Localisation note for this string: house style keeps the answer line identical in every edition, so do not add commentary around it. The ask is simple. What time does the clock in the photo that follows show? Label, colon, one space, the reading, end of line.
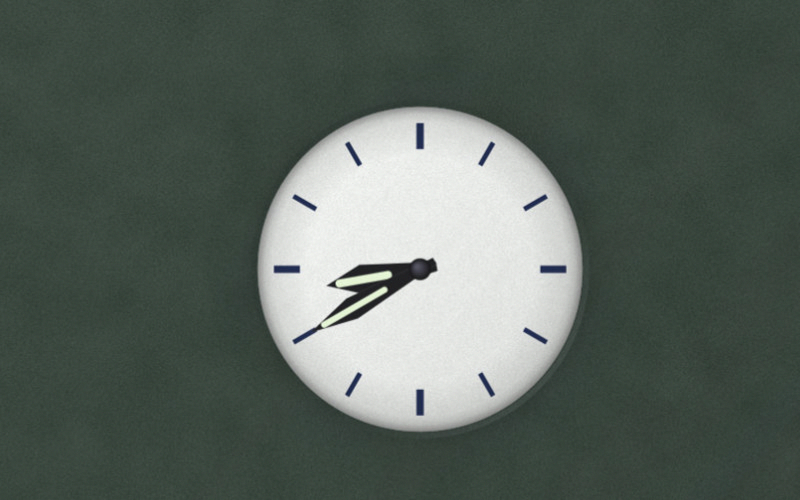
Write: 8:40
